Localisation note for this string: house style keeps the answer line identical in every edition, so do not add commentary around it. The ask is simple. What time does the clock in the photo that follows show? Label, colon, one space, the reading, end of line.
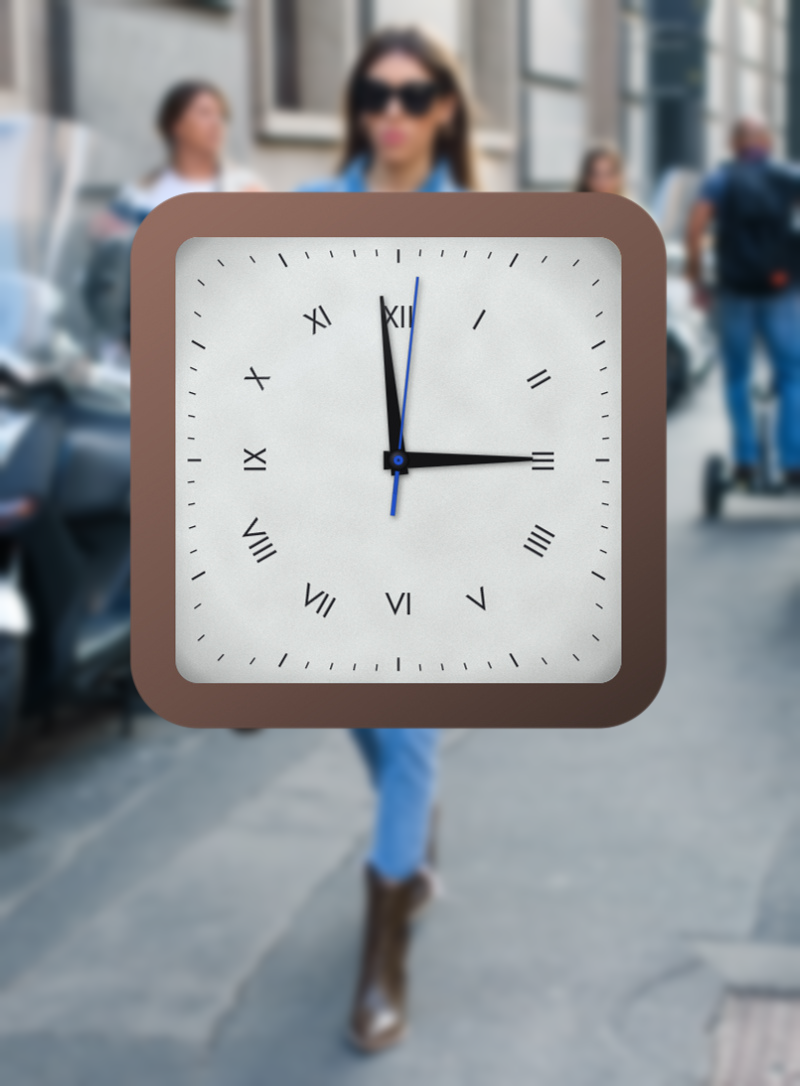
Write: 2:59:01
